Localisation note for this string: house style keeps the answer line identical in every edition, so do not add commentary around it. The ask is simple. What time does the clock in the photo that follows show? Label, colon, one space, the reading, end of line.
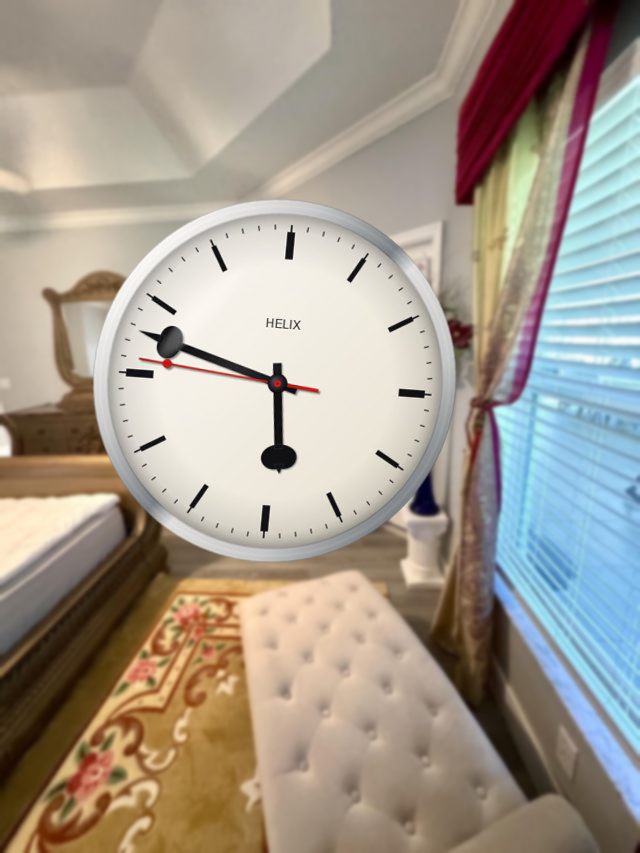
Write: 5:47:46
